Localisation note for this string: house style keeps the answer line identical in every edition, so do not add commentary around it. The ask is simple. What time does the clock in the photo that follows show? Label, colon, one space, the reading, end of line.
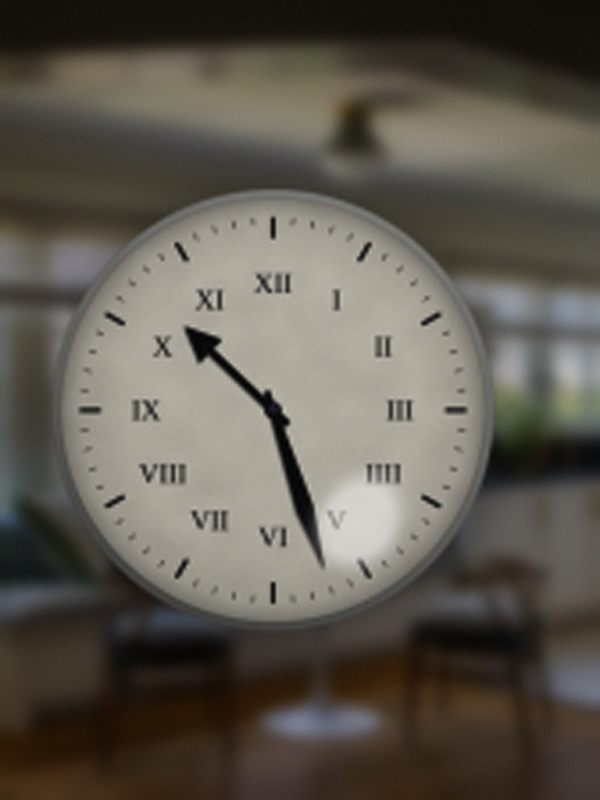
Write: 10:27
